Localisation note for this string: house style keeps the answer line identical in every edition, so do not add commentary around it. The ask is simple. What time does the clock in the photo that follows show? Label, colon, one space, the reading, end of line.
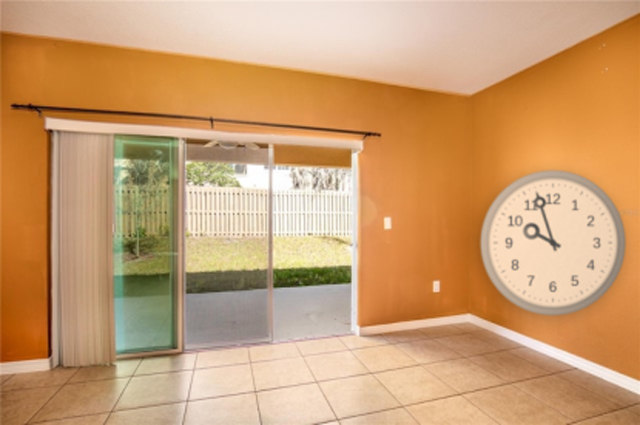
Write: 9:57
